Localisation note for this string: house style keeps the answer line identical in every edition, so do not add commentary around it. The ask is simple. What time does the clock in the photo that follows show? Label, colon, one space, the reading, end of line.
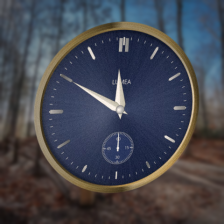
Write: 11:50
